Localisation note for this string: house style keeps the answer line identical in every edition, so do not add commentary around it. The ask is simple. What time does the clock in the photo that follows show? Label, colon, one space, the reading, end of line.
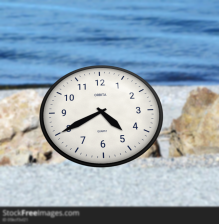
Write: 4:40
